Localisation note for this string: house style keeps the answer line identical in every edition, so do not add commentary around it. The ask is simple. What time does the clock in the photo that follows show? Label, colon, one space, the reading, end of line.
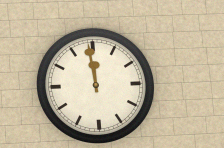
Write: 11:59
